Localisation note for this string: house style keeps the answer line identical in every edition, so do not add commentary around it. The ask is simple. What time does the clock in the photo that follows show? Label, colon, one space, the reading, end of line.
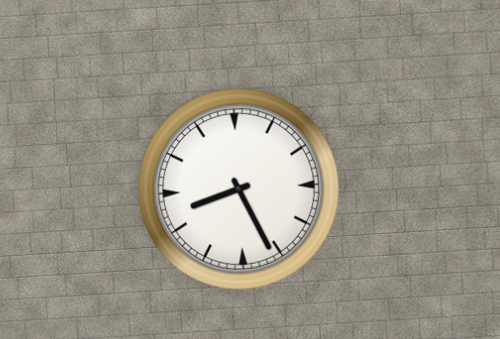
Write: 8:26
